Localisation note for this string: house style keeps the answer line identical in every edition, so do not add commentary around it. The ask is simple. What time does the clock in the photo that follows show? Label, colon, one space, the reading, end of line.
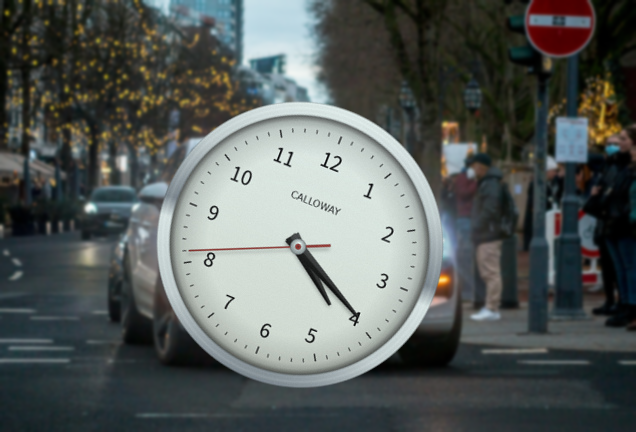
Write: 4:19:41
